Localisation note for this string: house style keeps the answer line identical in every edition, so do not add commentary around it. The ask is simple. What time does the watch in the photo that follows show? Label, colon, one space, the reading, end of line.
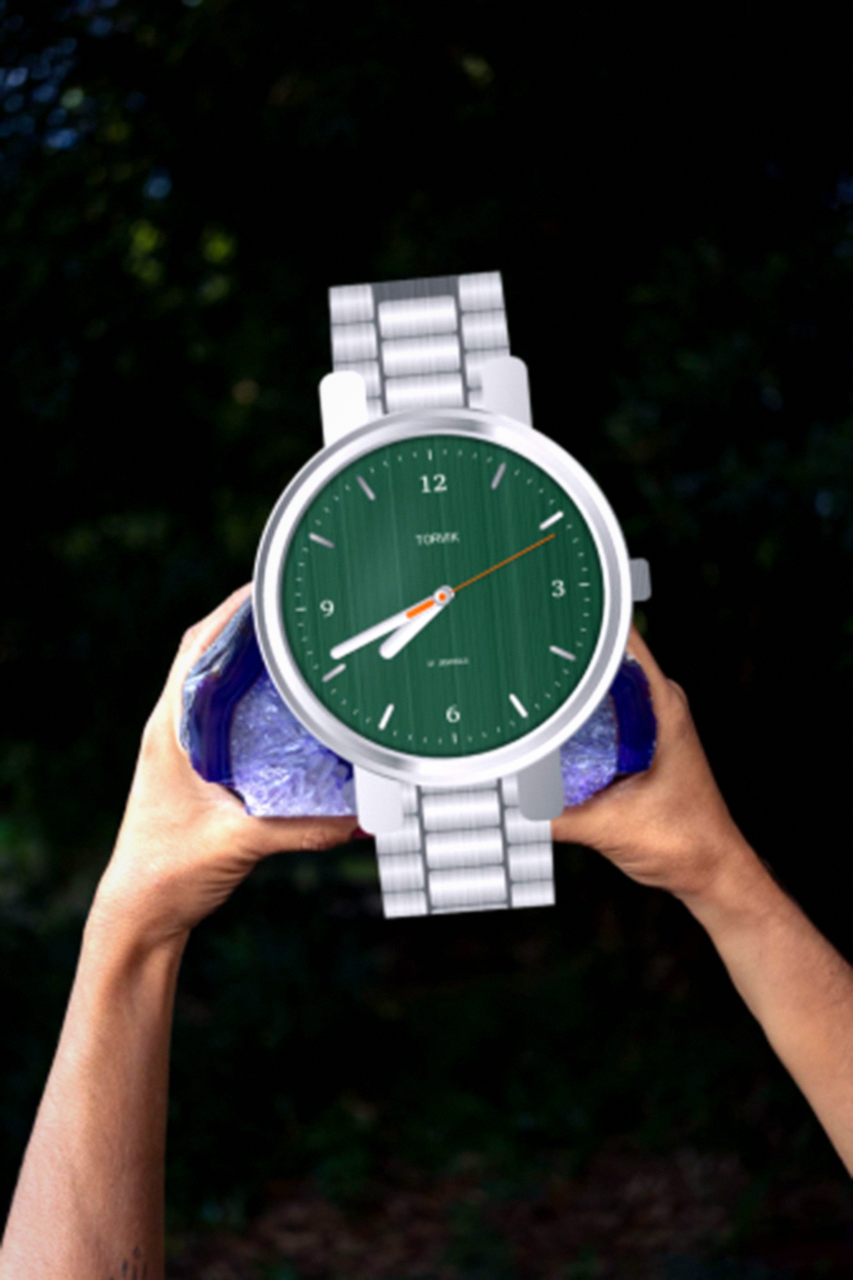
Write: 7:41:11
